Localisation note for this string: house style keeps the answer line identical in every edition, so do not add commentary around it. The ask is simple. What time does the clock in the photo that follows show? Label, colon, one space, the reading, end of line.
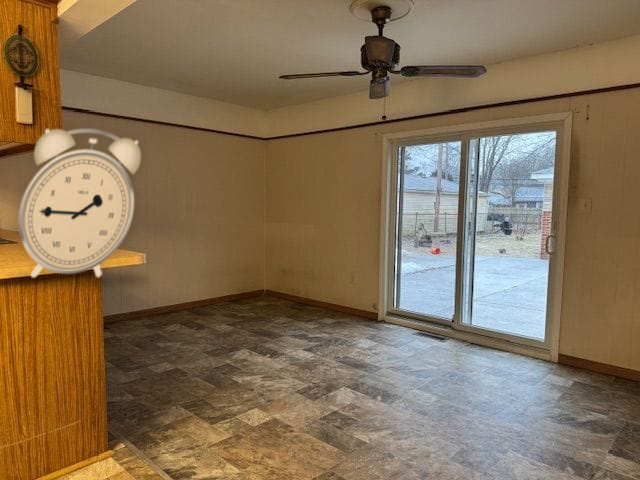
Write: 1:45
